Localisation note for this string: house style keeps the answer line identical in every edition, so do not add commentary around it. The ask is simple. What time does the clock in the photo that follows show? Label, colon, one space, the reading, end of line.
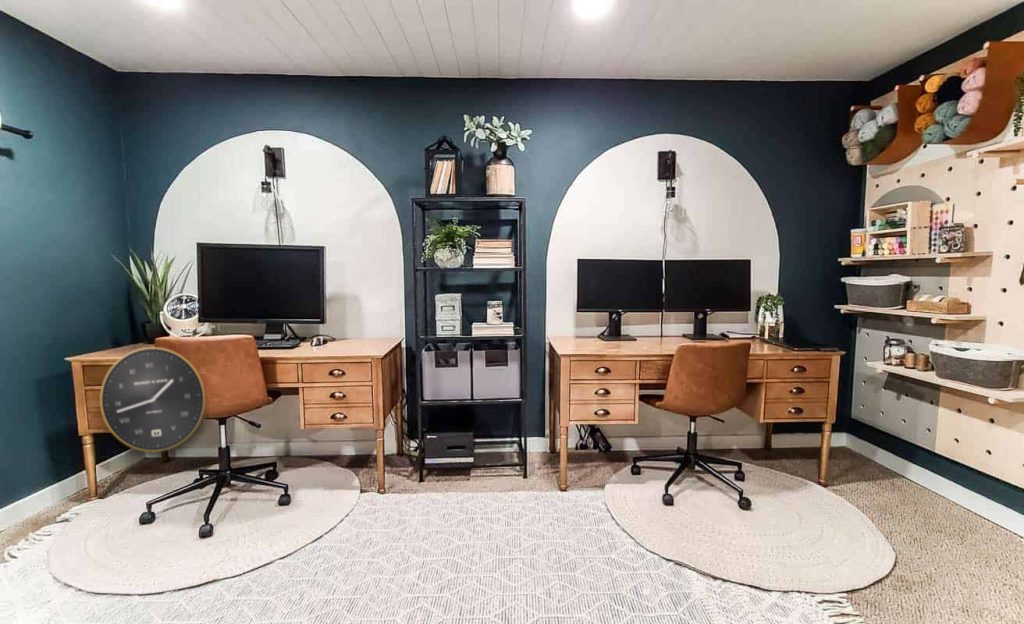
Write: 1:43
